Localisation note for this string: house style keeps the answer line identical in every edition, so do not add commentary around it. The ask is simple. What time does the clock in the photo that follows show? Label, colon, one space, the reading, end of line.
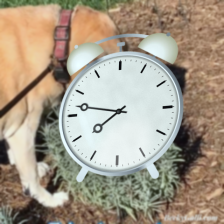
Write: 7:47
